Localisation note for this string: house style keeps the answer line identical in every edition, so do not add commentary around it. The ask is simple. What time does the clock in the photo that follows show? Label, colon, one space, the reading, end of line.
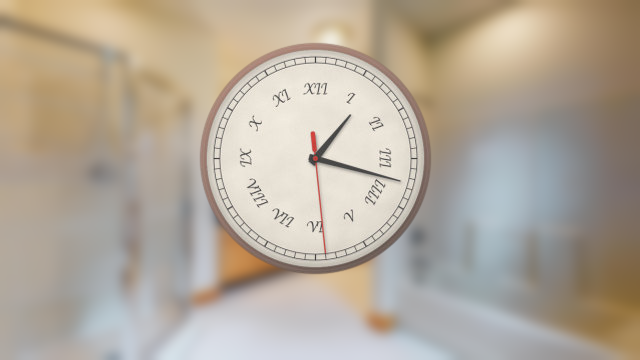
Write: 1:17:29
